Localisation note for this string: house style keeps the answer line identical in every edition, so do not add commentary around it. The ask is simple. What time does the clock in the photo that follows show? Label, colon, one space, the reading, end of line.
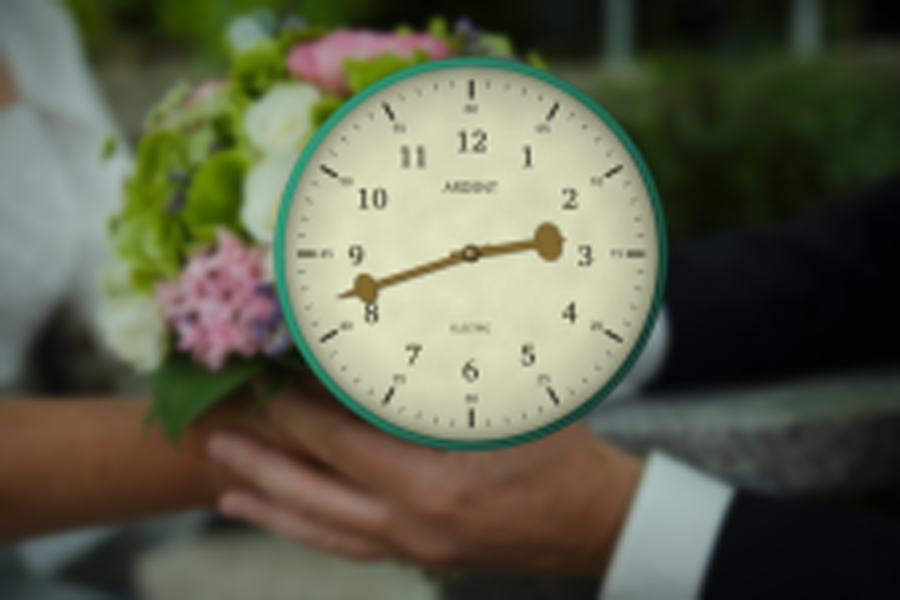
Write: 2:42
